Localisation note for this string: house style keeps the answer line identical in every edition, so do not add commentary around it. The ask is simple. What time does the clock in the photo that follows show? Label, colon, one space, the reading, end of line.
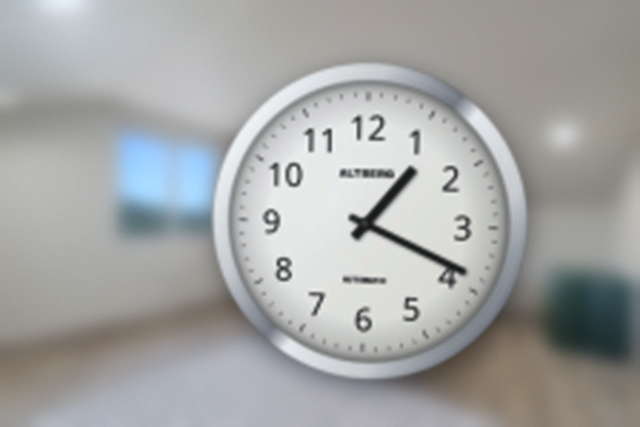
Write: 1:19
